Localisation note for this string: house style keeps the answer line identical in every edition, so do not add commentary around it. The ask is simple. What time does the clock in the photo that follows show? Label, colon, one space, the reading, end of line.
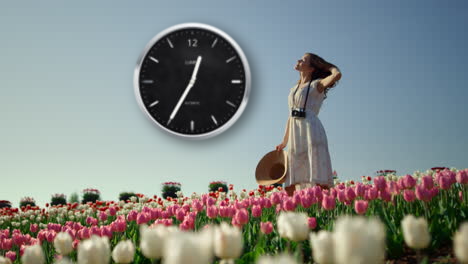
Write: 12:35
